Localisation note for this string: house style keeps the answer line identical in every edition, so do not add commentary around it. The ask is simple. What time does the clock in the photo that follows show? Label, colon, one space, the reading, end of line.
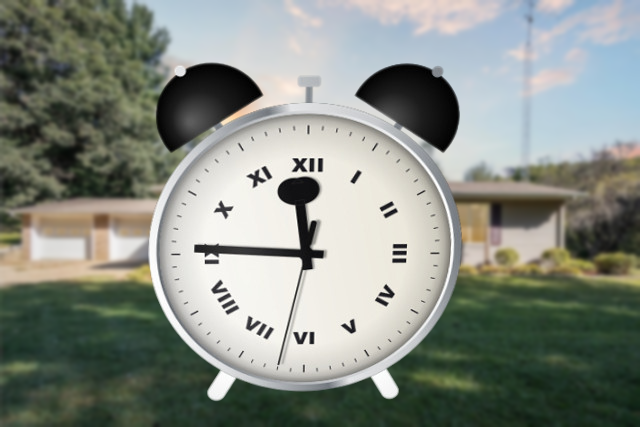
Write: 11:45:32
